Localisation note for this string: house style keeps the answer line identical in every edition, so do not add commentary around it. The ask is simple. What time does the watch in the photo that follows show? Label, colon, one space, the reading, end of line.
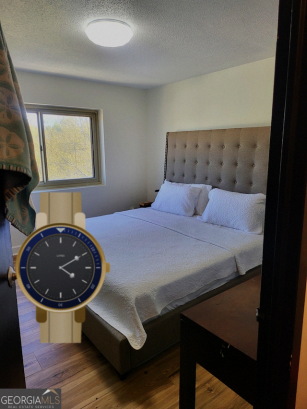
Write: 4:10
